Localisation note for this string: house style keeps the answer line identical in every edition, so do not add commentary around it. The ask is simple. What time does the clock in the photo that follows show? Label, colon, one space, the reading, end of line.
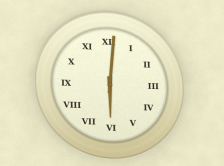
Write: 6:01
